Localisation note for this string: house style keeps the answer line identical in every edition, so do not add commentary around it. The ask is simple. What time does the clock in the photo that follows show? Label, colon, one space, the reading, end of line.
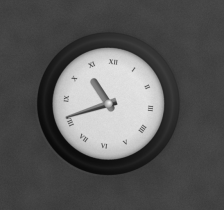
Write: 10:41
